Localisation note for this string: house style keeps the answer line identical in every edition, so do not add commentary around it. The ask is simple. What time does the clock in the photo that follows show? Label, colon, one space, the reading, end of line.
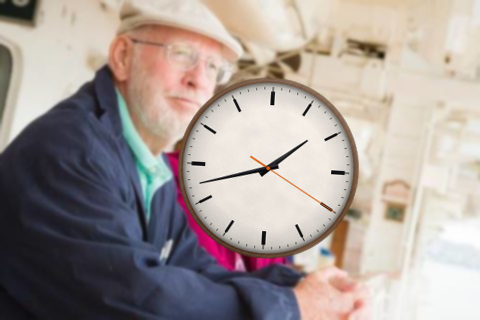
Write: 1:42:20
